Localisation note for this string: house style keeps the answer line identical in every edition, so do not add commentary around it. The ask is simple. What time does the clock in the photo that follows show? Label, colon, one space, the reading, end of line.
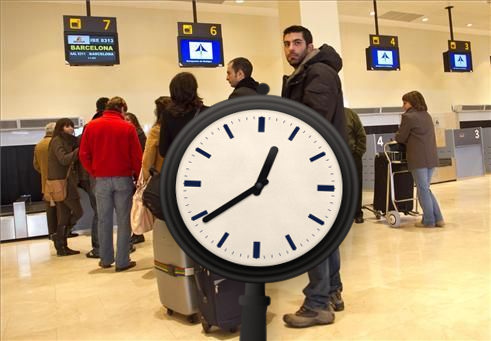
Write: 12:39
